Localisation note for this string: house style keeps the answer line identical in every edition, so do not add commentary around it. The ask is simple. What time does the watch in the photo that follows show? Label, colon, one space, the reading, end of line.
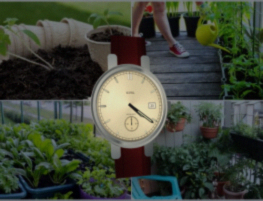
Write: 4:21
